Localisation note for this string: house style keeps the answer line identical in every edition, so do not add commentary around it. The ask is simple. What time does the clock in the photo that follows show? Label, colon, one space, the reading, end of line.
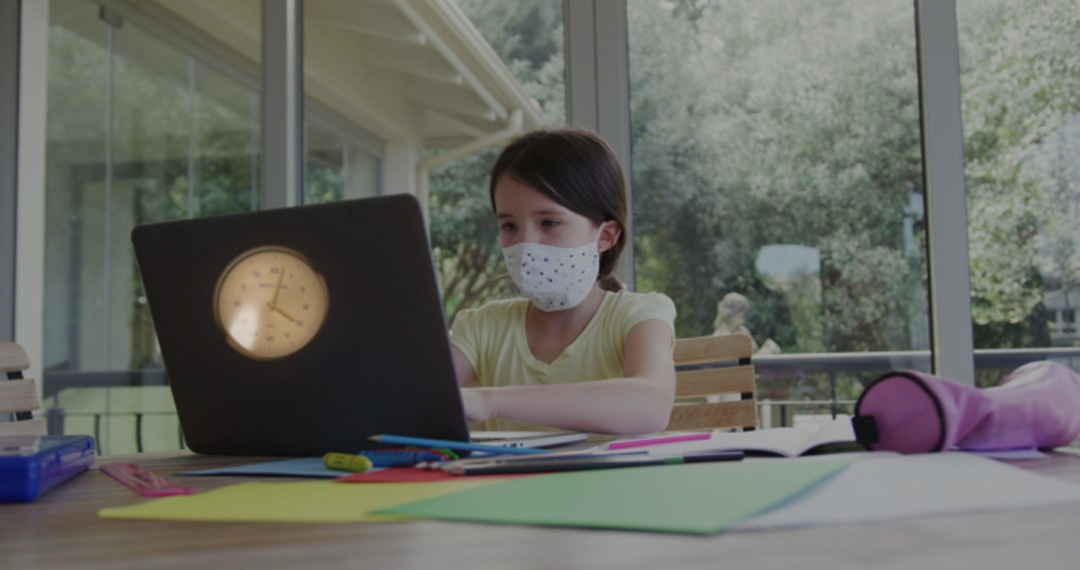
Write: 4:02
